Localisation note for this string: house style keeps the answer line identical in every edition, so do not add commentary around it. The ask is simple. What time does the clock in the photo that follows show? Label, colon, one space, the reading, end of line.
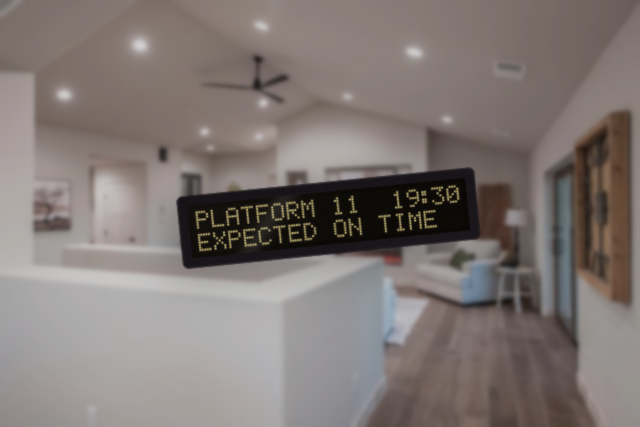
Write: 19:30
